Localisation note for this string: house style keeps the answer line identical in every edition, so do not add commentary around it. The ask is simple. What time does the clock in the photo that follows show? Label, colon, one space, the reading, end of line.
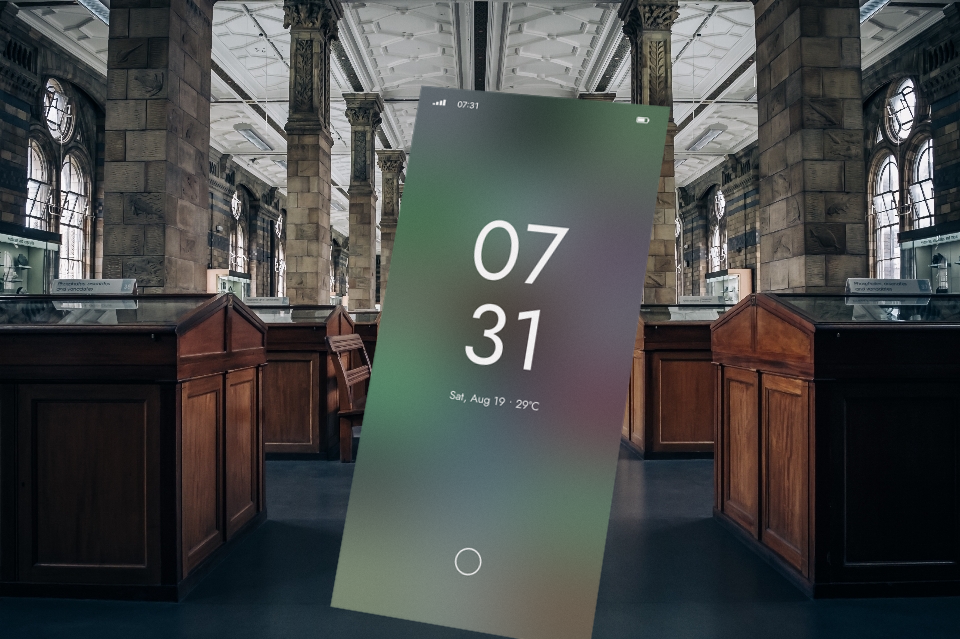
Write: 7:31
